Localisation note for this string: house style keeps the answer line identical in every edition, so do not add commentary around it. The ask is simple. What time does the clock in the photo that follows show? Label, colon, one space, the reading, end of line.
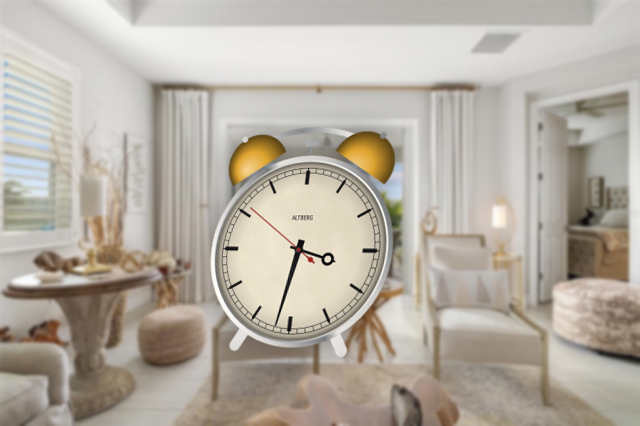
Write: 3:31:51
